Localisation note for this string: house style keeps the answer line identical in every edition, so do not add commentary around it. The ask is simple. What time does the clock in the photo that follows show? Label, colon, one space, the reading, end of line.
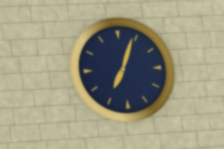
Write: 7:04
